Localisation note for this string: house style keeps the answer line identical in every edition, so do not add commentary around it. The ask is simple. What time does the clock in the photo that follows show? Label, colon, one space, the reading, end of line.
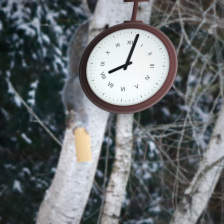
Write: 8:02
